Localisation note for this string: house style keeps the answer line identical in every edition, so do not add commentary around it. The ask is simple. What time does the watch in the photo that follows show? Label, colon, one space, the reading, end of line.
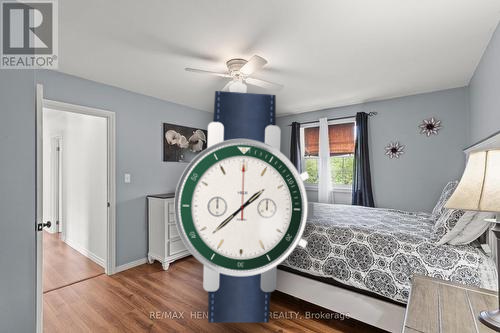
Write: 1:38
